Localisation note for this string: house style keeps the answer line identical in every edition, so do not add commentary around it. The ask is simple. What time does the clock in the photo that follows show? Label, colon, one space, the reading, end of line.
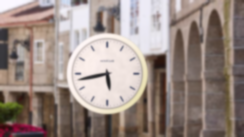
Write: 5:43
